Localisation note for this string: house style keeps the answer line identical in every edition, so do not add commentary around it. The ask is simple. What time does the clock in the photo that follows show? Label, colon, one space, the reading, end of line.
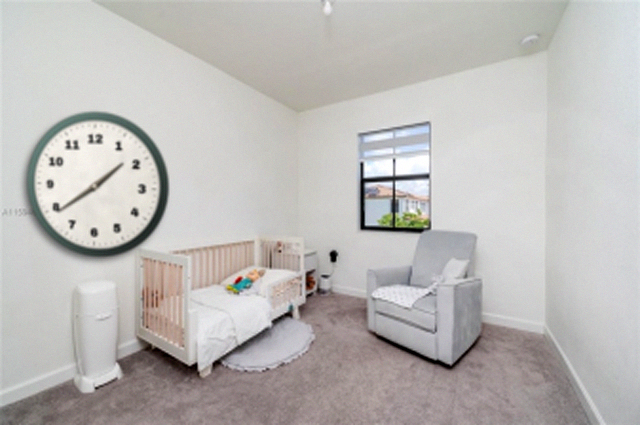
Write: 1:39
